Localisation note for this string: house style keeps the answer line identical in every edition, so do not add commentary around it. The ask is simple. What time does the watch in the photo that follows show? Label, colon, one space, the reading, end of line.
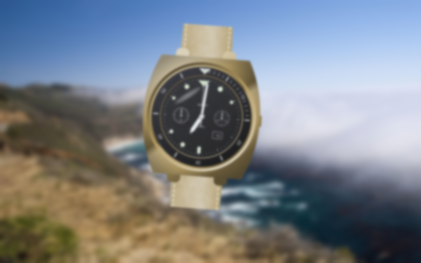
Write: 7:01
